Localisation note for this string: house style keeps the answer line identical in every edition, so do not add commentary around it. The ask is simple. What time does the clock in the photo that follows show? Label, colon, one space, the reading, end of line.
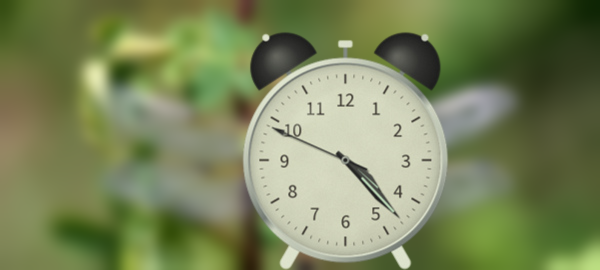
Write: 4:22:49
